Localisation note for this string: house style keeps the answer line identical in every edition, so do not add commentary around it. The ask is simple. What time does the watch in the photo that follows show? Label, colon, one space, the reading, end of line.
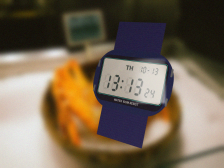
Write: 13:13:24
